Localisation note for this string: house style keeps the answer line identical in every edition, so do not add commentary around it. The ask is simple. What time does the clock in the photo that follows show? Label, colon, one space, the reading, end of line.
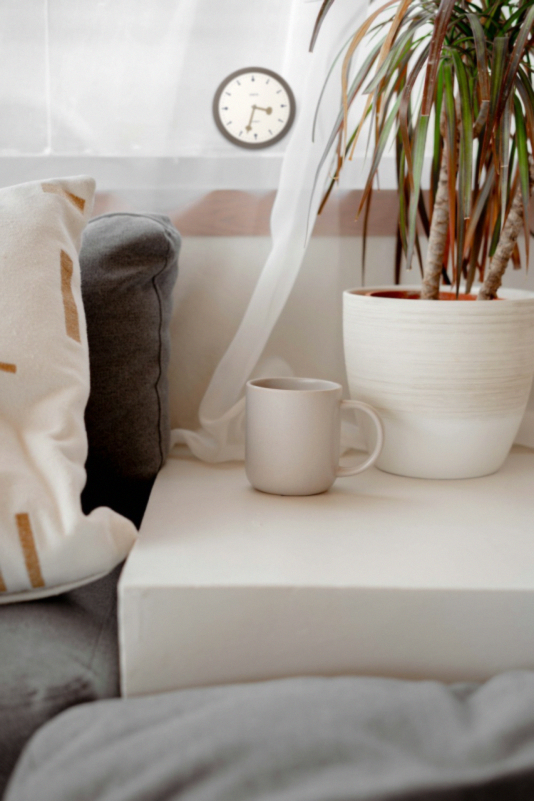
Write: 3:33
